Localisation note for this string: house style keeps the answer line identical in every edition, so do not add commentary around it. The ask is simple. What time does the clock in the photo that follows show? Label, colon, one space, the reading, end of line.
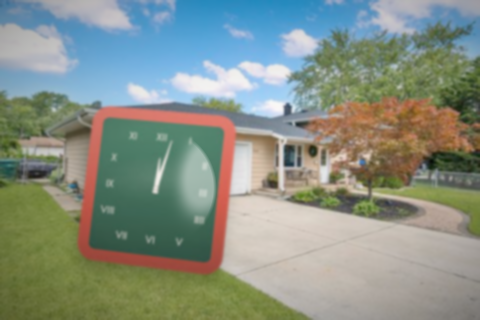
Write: 12:02
